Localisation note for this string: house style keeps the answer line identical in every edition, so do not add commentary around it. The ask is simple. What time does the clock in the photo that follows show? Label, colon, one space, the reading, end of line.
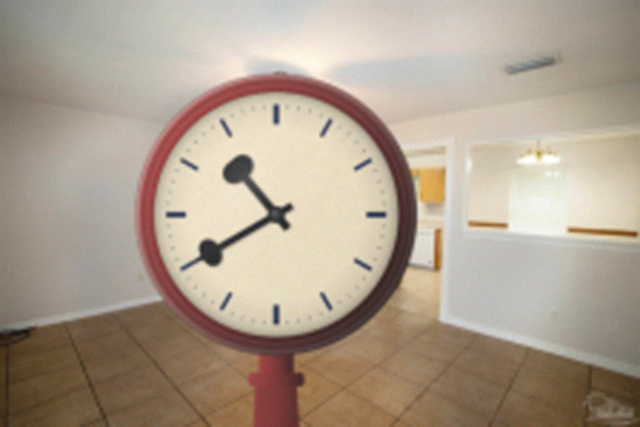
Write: 10:40
